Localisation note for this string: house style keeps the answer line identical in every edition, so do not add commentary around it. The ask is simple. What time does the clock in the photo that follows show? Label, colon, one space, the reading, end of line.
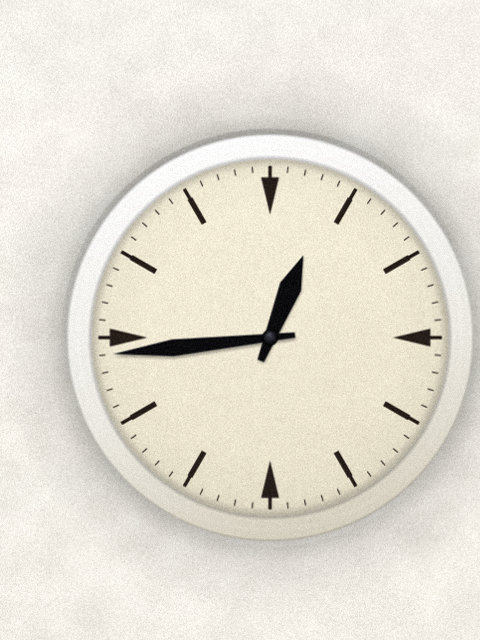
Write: 12:44
